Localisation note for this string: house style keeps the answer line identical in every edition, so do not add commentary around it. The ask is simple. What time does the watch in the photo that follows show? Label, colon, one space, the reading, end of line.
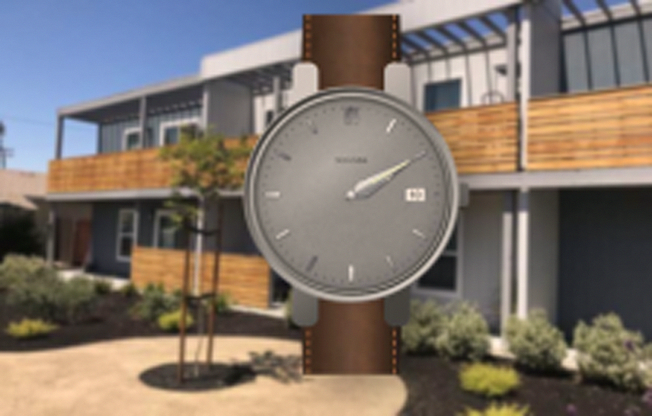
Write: 2:10
